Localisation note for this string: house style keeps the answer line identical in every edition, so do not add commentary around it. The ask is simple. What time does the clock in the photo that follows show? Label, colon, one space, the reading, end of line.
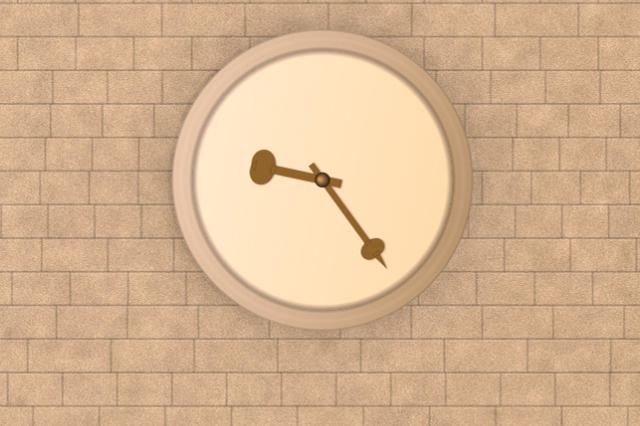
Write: 9:24
